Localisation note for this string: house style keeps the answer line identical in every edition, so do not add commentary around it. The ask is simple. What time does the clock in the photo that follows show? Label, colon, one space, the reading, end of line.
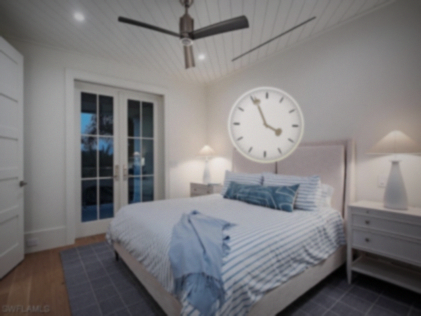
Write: 3:56
